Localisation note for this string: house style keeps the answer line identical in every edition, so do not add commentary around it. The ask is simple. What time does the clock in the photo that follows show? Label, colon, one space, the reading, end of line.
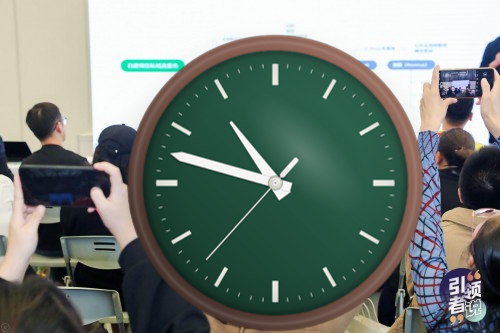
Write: 10:47:37
